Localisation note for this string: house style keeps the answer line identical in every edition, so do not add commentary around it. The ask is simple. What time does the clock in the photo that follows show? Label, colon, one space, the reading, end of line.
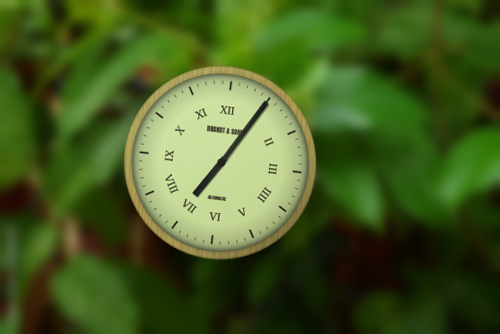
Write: 7:05
